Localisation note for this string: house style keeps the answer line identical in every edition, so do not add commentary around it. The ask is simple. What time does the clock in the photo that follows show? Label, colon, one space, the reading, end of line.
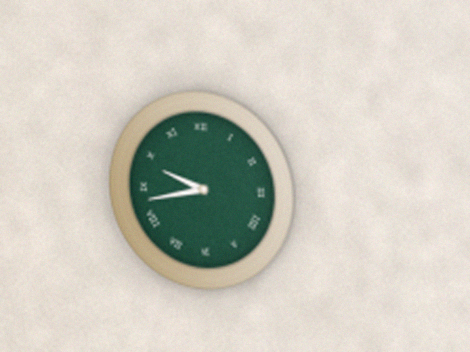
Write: 9:43
